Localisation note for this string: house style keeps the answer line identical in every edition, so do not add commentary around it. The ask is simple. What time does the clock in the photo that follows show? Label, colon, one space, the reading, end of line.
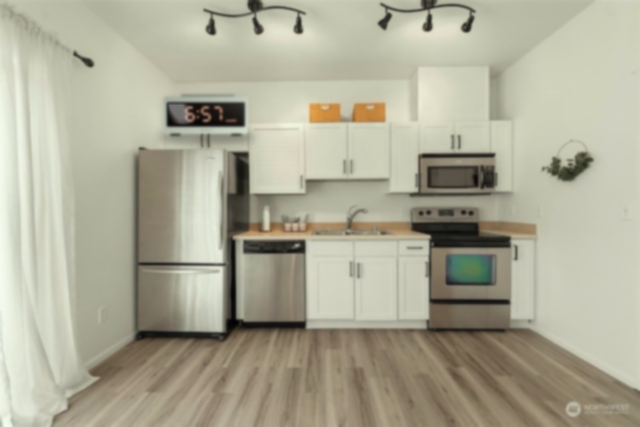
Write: 6:57
